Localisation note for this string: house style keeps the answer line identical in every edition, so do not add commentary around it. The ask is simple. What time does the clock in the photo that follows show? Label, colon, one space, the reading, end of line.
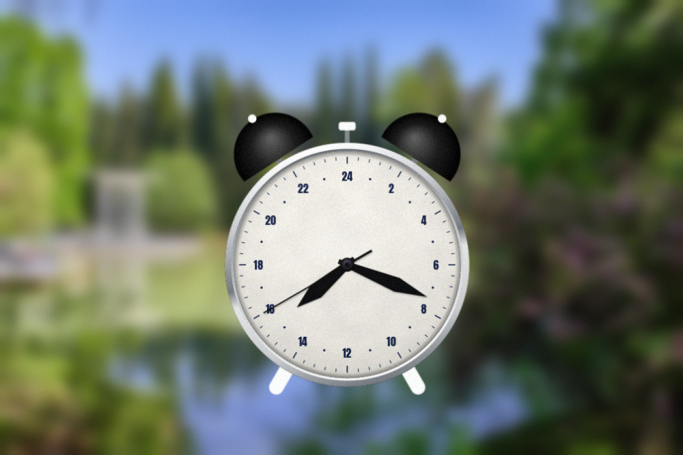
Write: 15:18:40
